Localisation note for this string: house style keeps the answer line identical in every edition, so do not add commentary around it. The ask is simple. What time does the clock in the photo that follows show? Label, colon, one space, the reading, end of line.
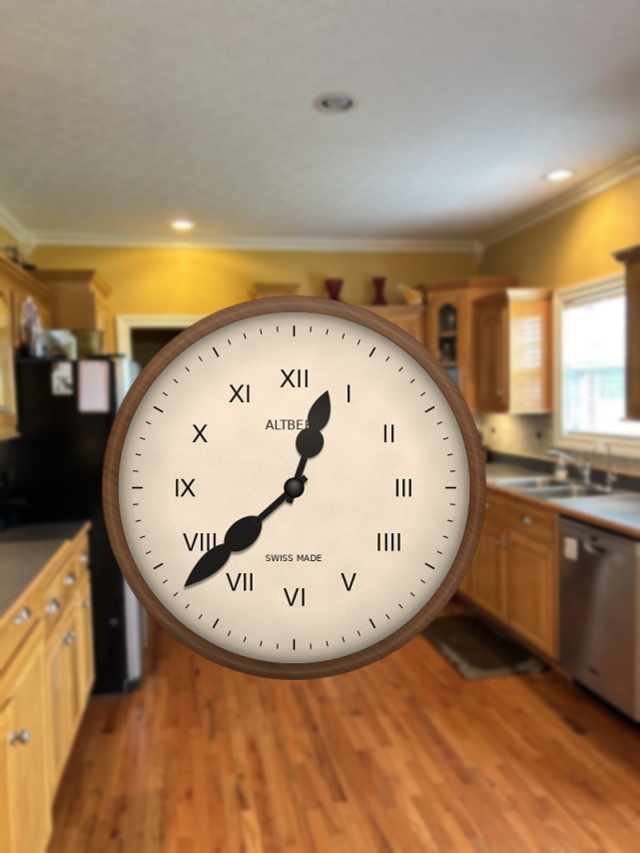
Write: 12:38
